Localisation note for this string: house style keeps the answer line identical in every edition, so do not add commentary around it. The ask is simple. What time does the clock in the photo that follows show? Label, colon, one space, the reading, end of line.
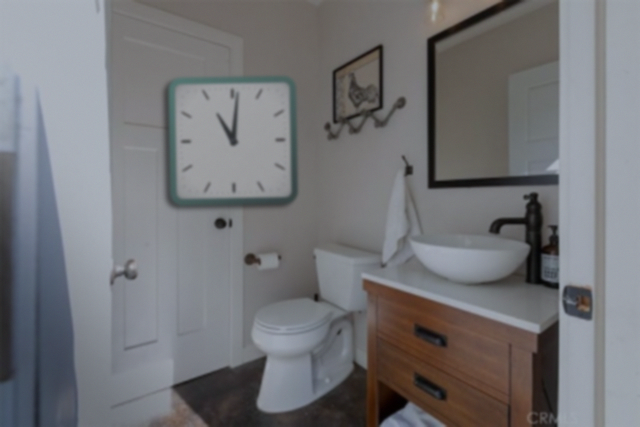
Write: 11:01
